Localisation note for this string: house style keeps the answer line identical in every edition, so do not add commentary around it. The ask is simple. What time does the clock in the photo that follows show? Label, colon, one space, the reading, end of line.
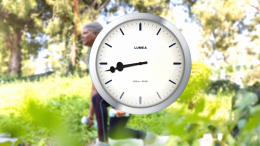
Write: 8:43
